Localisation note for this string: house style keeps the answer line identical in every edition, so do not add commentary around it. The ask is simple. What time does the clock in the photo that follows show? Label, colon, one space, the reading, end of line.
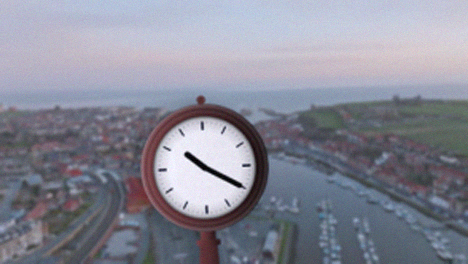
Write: 10:20
